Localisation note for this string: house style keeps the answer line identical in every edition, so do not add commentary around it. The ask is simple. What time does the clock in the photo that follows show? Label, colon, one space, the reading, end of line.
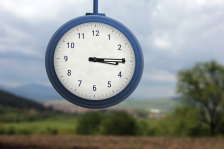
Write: 3:15
